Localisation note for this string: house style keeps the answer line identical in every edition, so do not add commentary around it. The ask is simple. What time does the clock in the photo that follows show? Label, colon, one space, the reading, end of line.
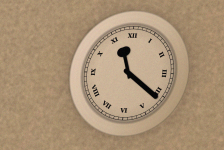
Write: 11:21
